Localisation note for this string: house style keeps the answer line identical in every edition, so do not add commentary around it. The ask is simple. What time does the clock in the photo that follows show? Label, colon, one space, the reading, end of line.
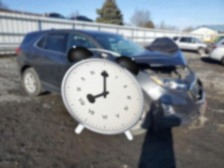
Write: 8:00
